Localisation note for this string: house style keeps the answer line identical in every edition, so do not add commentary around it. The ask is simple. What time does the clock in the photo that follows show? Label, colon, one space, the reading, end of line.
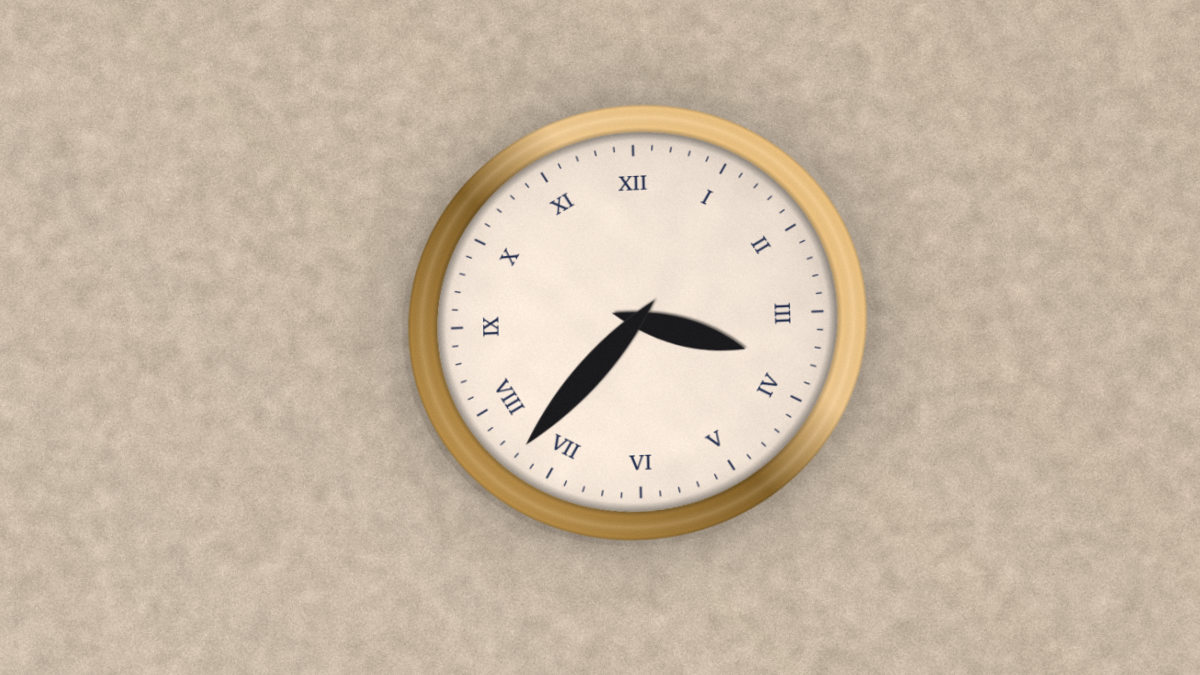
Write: 3:37
